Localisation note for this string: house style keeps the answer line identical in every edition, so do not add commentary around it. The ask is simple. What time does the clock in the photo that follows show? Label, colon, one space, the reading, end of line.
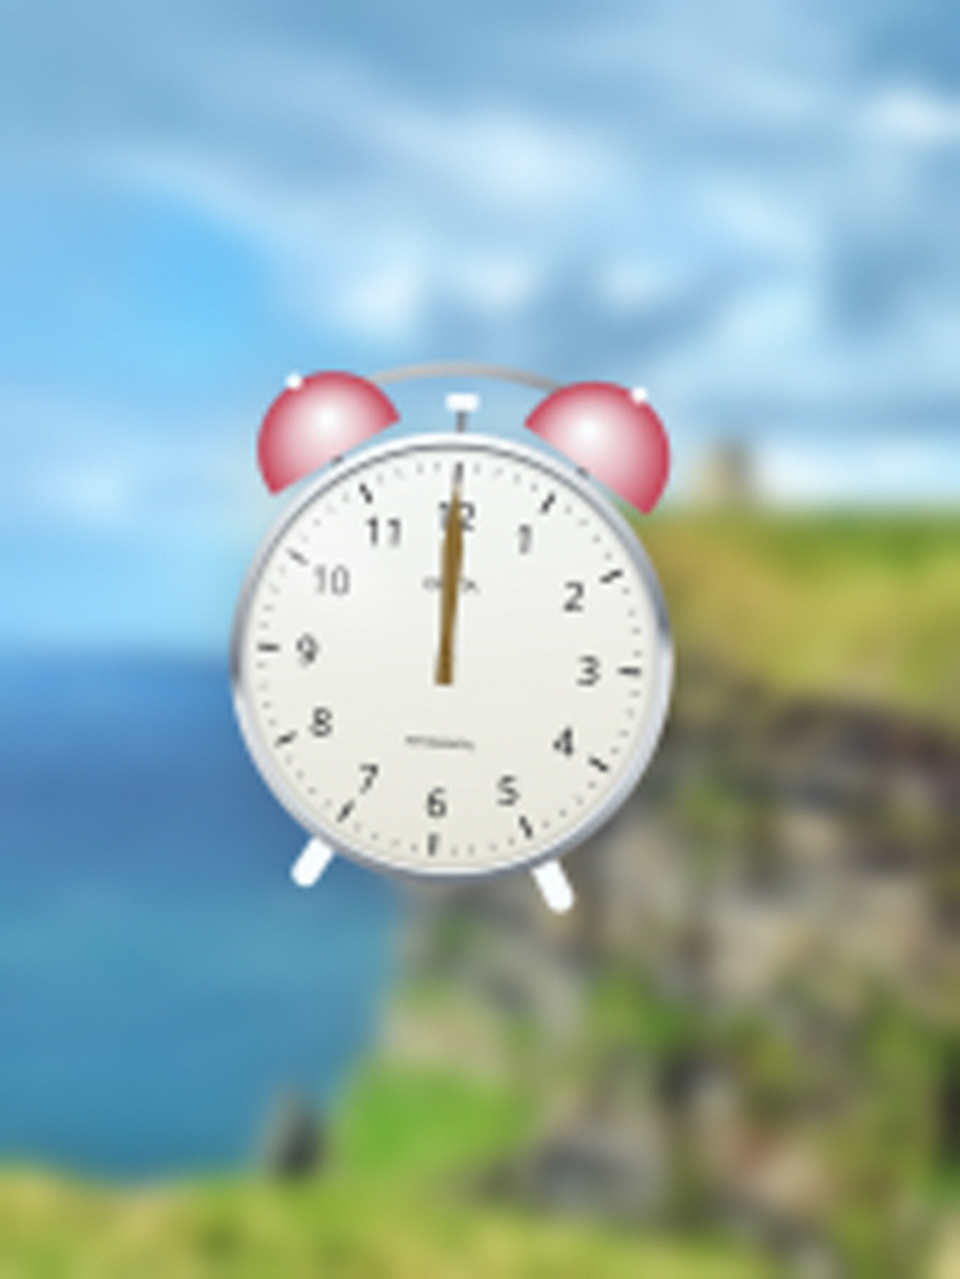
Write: 12:00
